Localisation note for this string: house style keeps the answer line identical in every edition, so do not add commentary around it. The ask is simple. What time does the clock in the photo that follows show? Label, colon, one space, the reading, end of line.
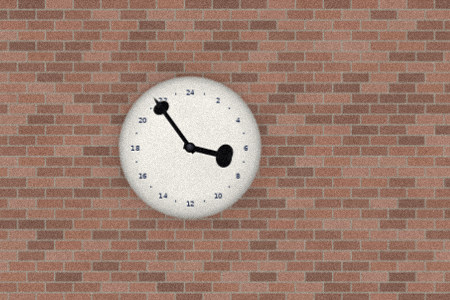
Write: 6:54
